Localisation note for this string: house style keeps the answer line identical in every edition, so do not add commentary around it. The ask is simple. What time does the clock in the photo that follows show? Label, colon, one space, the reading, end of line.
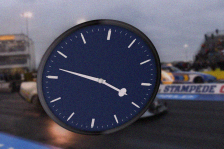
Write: 3:47
